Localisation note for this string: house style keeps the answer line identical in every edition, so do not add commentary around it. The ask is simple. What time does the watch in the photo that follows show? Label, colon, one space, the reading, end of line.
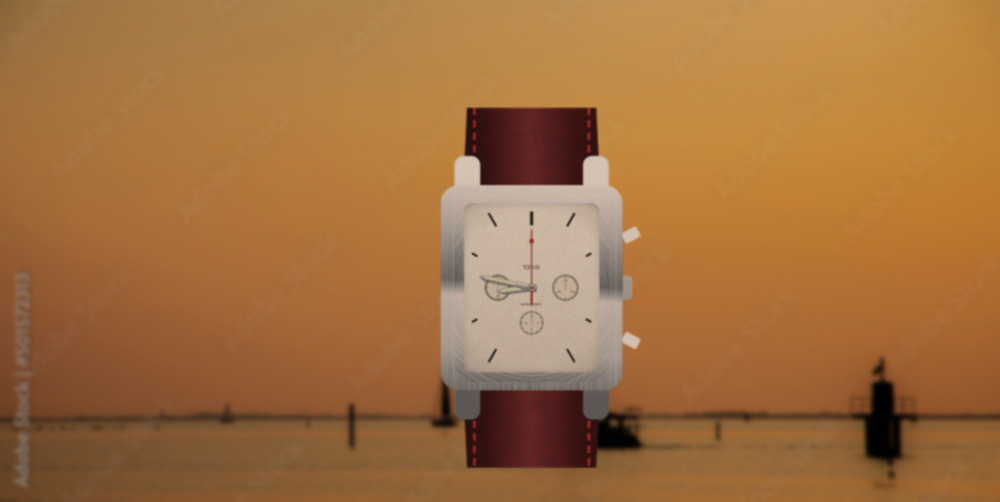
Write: 8:47
